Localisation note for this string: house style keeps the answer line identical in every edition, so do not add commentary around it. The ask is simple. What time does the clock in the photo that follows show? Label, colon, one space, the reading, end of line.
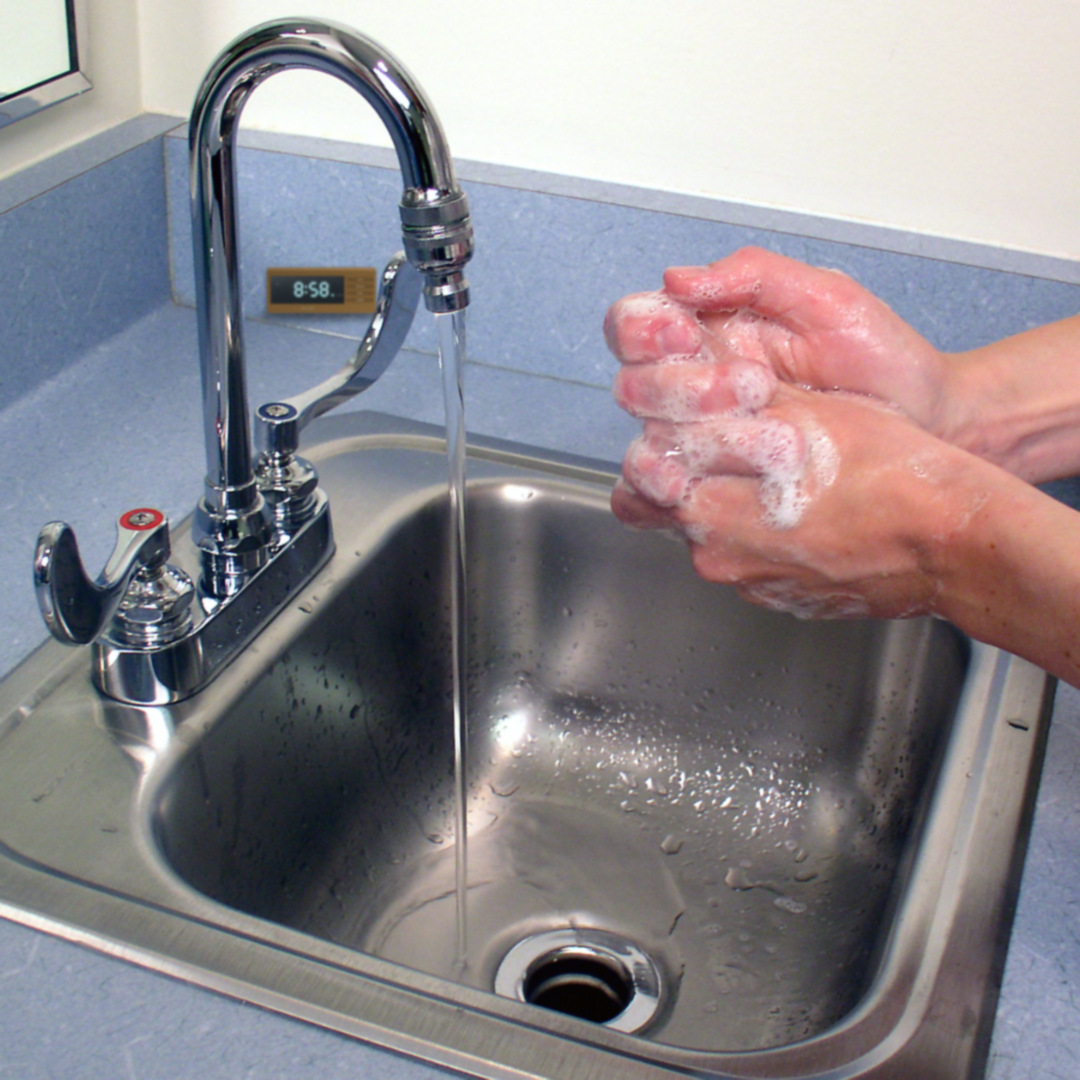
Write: 8:58
